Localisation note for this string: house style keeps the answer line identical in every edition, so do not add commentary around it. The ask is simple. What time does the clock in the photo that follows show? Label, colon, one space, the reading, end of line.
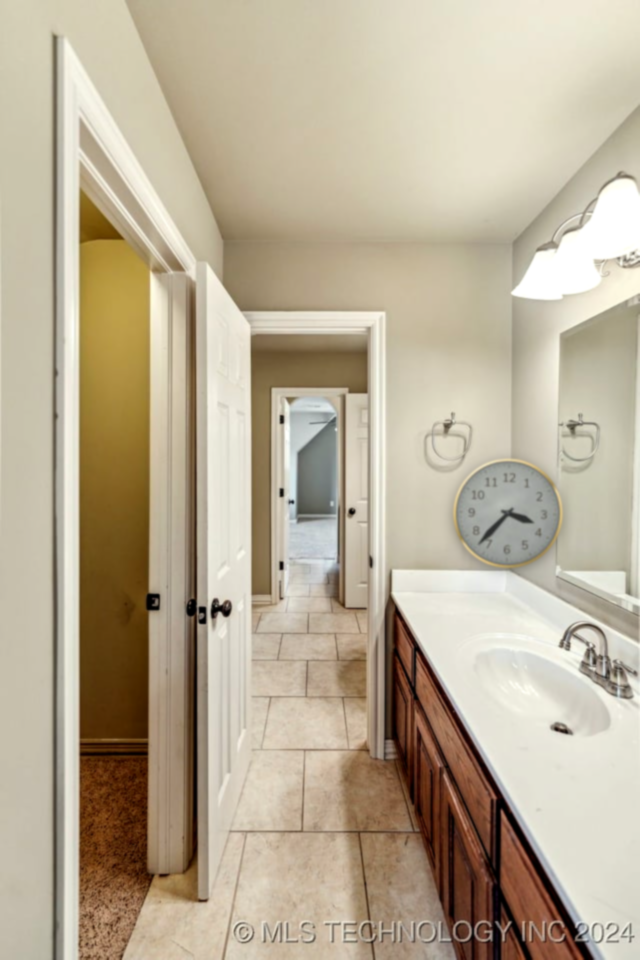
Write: 3:37
